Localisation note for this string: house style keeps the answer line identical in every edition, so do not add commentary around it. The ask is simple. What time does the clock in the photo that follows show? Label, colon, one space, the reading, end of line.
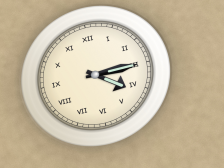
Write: 4:15
